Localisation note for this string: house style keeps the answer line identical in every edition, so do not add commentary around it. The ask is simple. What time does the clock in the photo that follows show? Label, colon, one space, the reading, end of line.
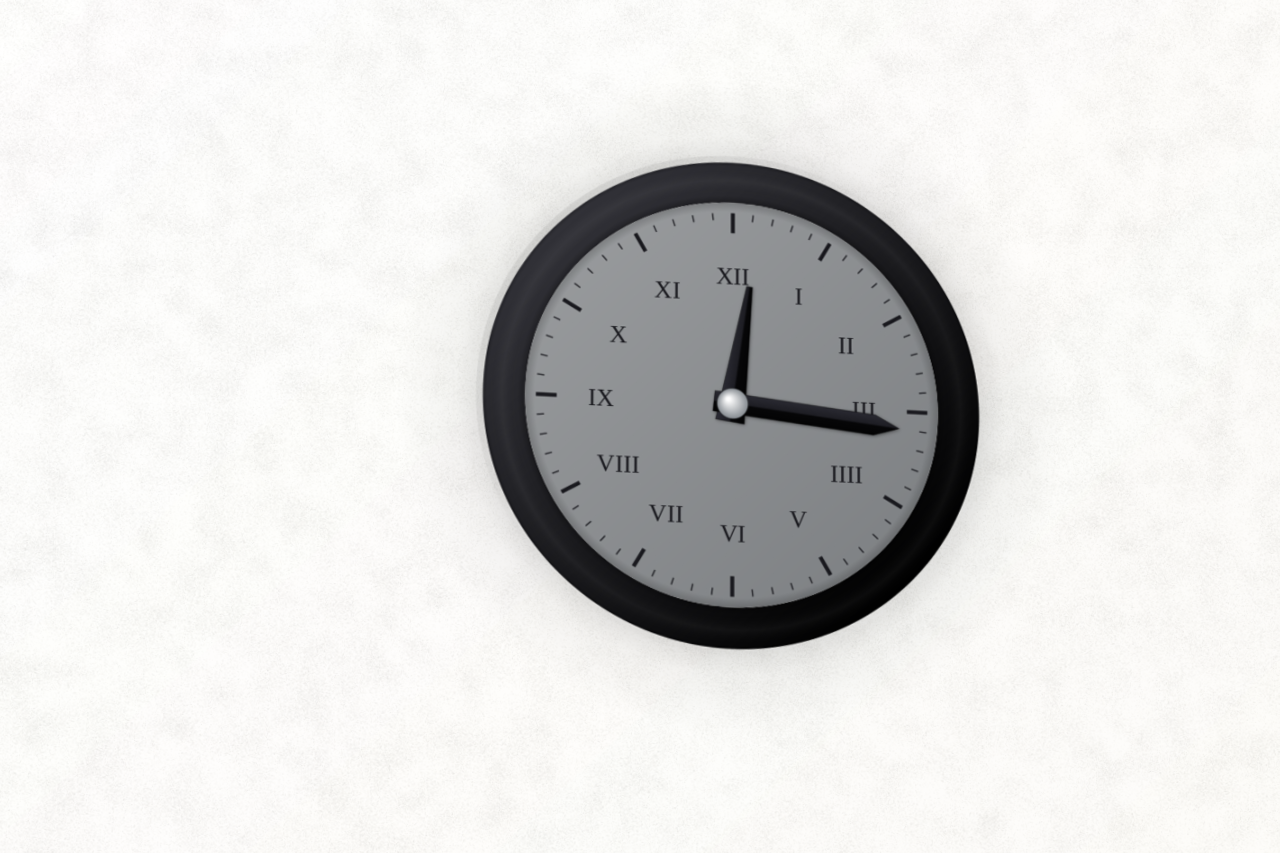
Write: 12:16
